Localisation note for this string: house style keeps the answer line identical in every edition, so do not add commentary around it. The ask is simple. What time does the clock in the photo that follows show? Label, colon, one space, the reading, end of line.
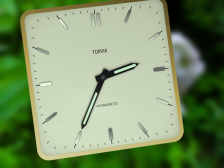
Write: 2:35
